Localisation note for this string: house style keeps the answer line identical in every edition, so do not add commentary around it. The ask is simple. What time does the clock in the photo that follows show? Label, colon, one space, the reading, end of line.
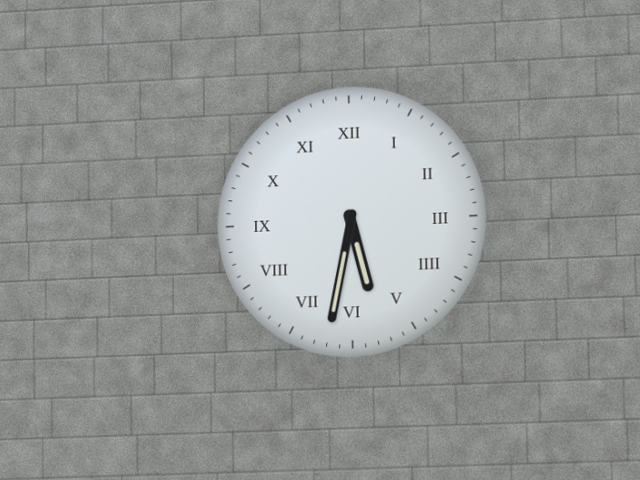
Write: 5:32
